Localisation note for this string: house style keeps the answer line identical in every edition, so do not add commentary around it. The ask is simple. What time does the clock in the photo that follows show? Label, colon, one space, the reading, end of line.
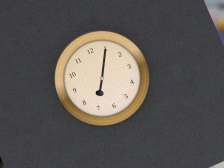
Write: 7:05
